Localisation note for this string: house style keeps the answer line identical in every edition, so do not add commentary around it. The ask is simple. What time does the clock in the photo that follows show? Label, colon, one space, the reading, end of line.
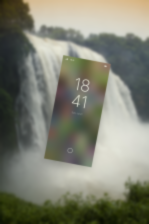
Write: 18:41
